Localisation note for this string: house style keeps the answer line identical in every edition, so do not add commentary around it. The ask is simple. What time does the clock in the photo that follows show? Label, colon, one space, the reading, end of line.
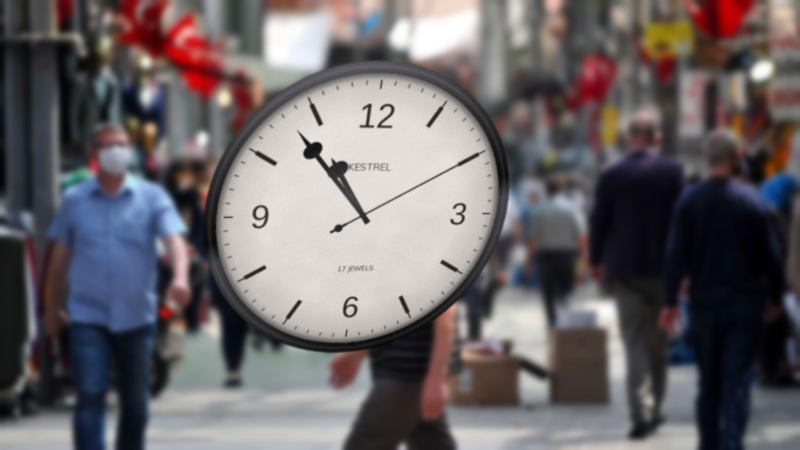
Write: 10:53:10
